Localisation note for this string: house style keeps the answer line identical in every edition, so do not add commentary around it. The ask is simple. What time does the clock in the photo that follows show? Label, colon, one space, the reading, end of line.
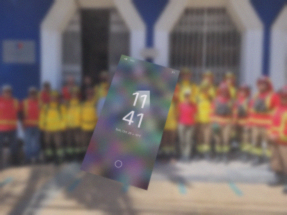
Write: 11:41
